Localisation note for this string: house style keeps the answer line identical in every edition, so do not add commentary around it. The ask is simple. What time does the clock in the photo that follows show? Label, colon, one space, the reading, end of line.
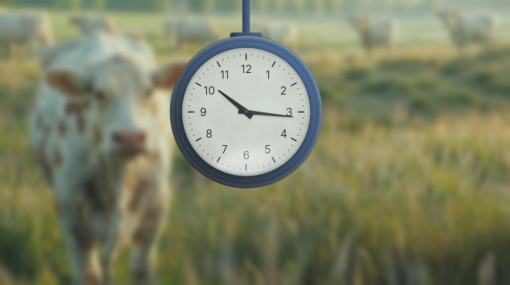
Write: 10:16
